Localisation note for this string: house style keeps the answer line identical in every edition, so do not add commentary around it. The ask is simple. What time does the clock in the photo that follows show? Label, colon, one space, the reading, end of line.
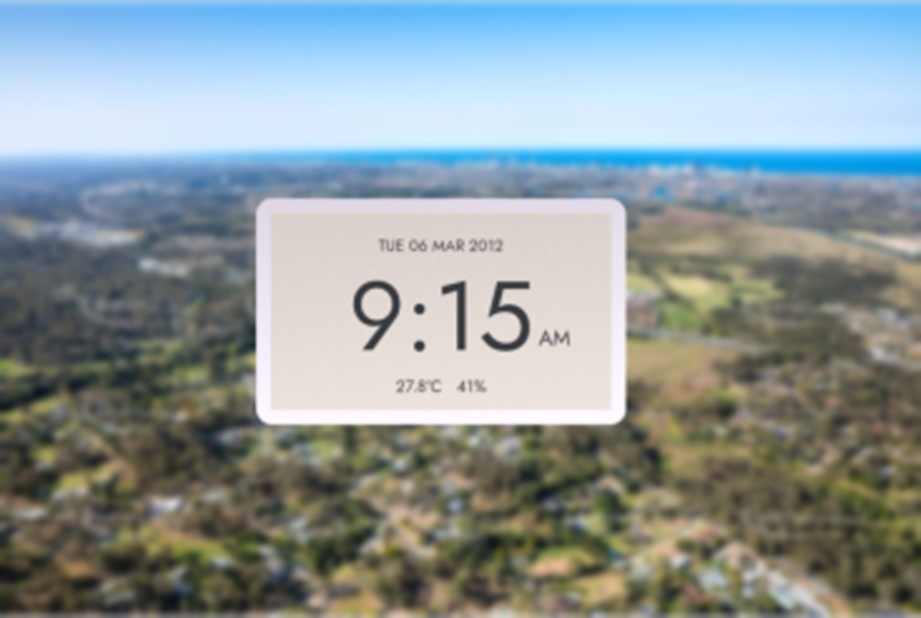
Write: 9:15
